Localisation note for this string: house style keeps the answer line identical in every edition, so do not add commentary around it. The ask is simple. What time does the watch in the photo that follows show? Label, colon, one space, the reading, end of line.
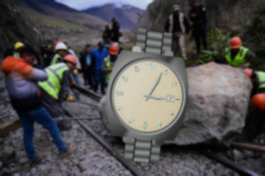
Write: 3:04
